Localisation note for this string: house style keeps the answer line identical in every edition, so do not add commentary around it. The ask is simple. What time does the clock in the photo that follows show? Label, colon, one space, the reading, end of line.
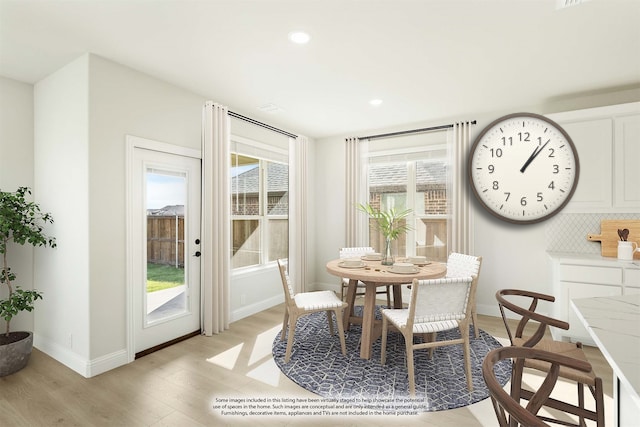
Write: 1:07
